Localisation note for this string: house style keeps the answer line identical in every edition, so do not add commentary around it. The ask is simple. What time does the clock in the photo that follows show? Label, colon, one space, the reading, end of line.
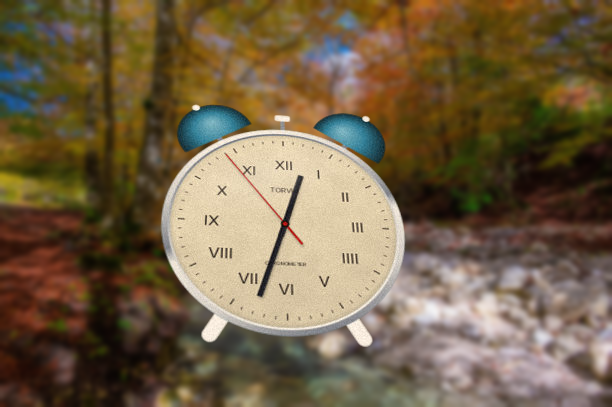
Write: 12:32:54
